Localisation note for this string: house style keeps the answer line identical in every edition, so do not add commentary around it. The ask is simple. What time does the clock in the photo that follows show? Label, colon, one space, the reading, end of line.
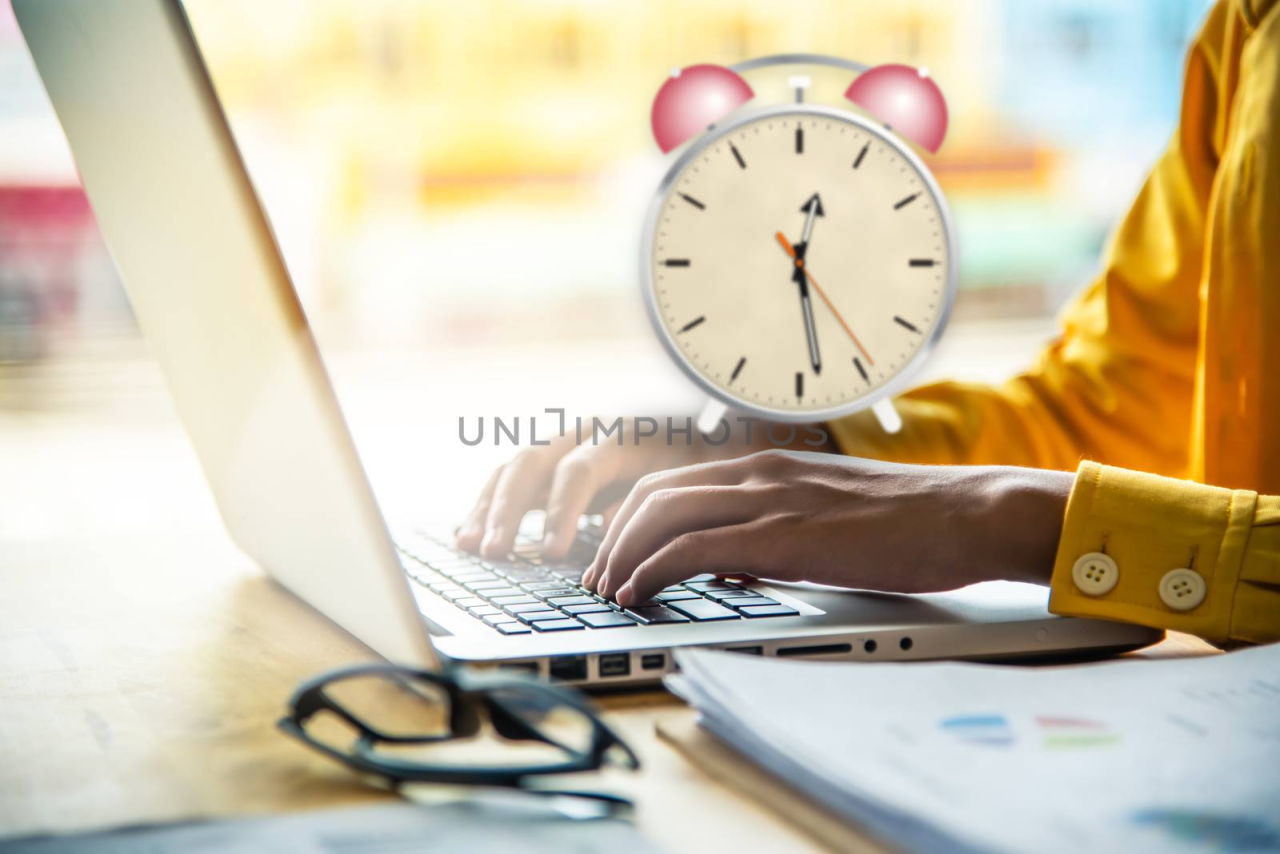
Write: 12:28:24
